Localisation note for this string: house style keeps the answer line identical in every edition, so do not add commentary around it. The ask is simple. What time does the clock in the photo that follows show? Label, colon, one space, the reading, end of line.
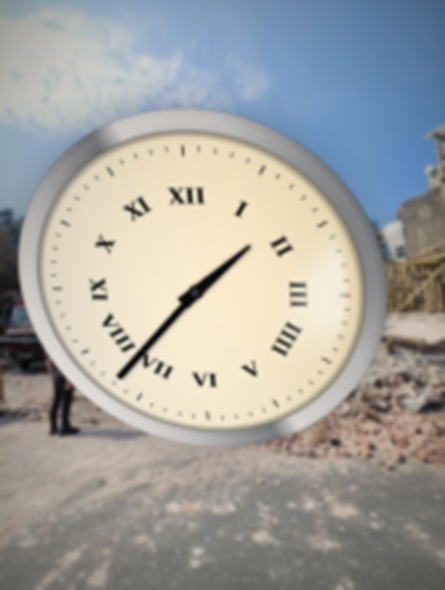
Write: 1:37
